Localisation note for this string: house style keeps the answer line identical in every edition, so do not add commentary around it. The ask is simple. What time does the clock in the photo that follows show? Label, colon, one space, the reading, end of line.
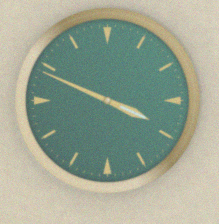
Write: 3:49
